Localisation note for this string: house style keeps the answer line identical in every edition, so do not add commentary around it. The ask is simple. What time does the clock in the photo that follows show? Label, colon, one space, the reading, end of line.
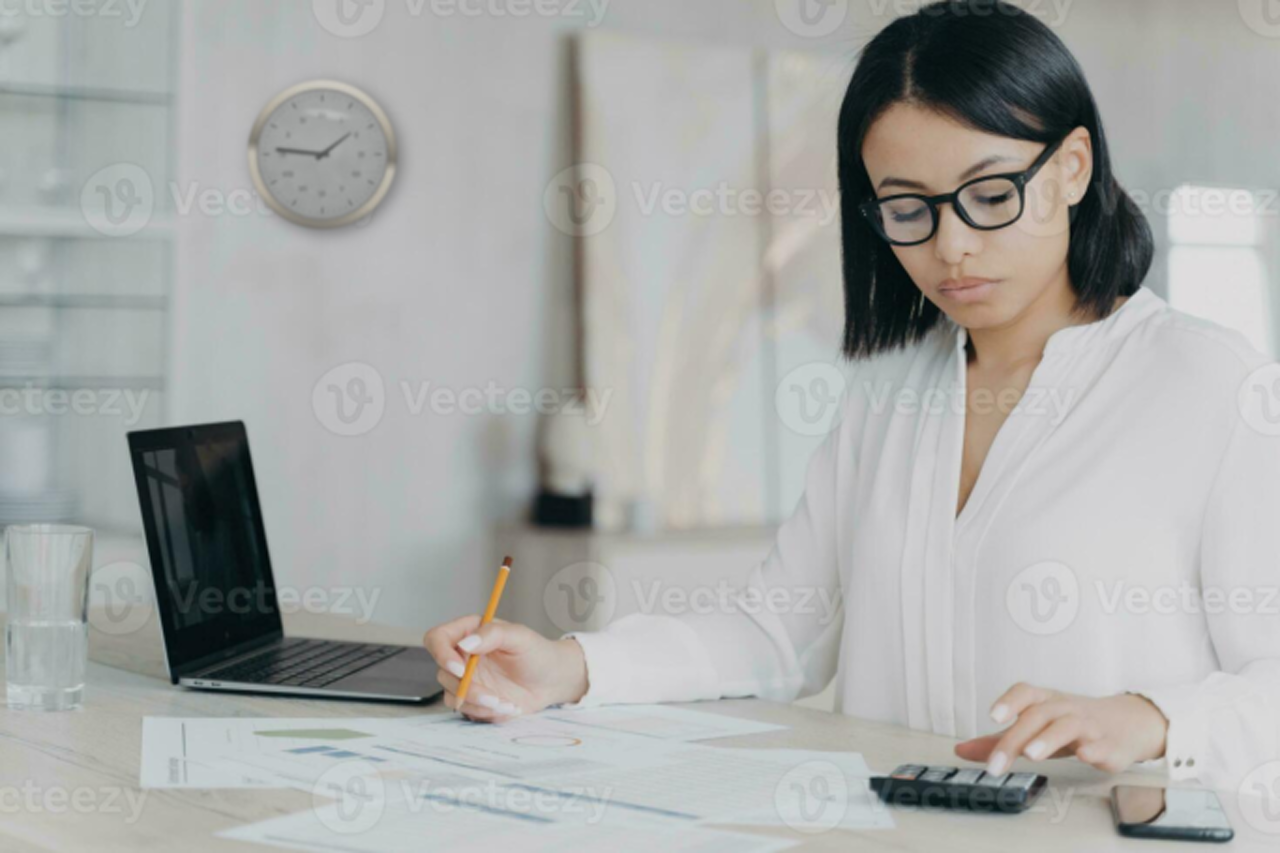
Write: 1:46
